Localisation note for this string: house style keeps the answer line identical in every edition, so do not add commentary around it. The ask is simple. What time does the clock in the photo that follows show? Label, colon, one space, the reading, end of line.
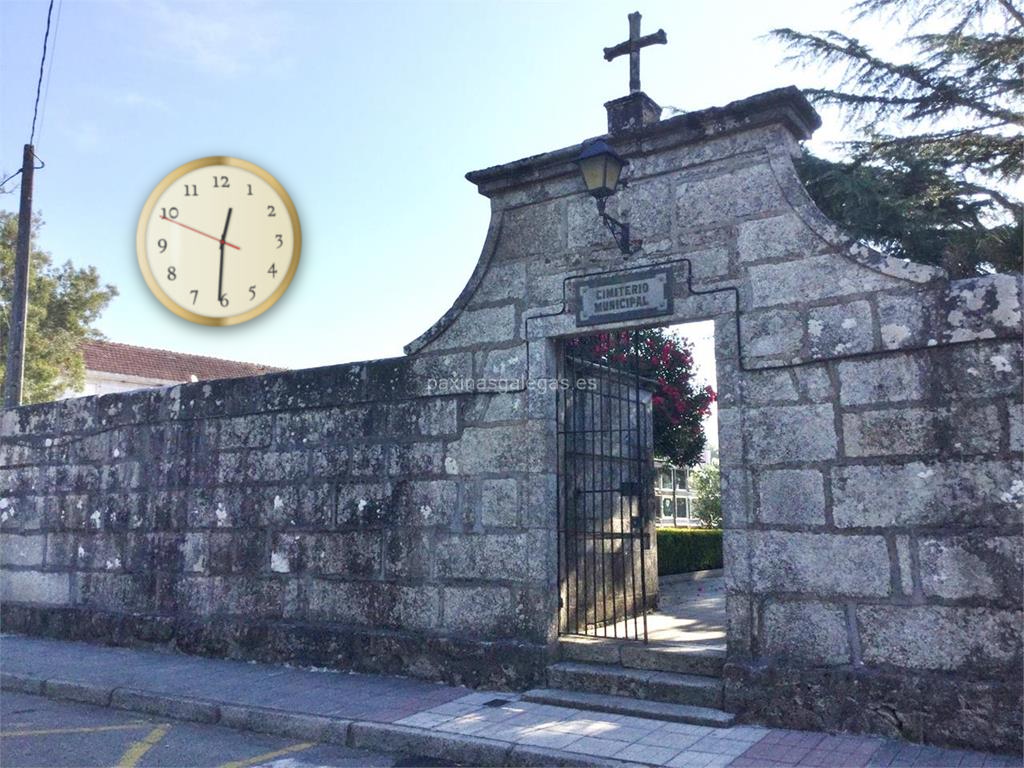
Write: 12:30:49
